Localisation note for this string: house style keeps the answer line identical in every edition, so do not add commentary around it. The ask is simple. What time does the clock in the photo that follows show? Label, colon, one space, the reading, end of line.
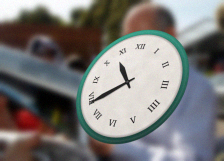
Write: 10:39
